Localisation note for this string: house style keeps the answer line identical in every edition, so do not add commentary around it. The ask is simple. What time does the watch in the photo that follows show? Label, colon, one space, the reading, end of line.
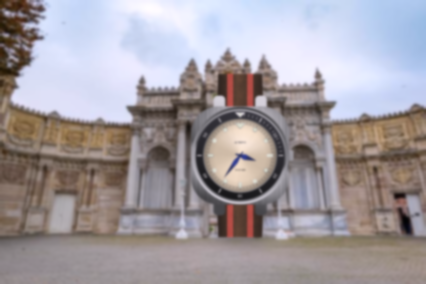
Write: 3:36
